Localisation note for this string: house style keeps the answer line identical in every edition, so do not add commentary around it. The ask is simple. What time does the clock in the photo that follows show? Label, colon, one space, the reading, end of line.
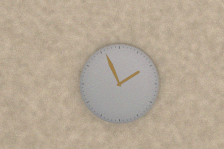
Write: 1:56
